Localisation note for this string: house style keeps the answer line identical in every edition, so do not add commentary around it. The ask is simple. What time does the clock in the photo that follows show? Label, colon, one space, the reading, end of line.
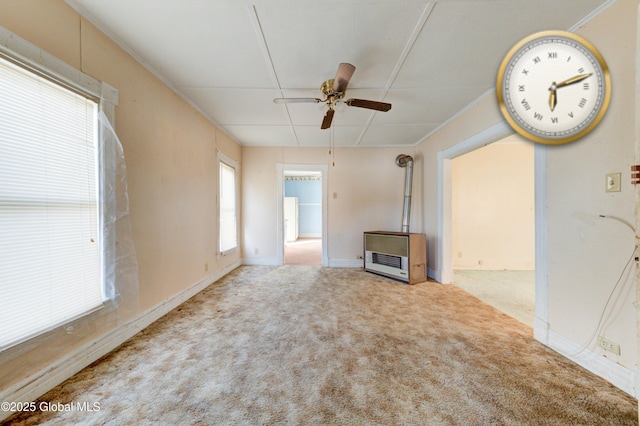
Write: 6:12
